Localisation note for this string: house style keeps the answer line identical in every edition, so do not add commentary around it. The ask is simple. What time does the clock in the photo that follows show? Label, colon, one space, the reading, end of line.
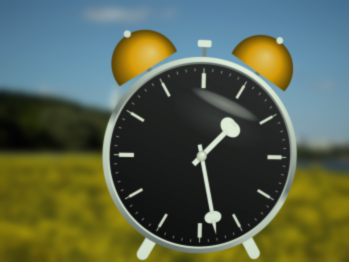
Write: 1:28
